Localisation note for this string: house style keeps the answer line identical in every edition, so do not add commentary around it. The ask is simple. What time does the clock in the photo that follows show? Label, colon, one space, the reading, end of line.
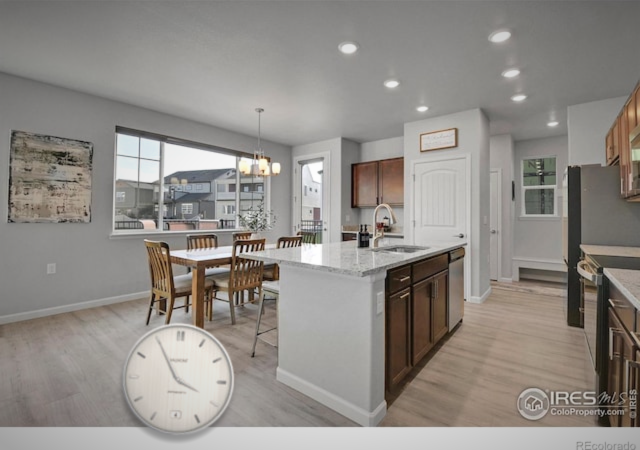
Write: 3:55
